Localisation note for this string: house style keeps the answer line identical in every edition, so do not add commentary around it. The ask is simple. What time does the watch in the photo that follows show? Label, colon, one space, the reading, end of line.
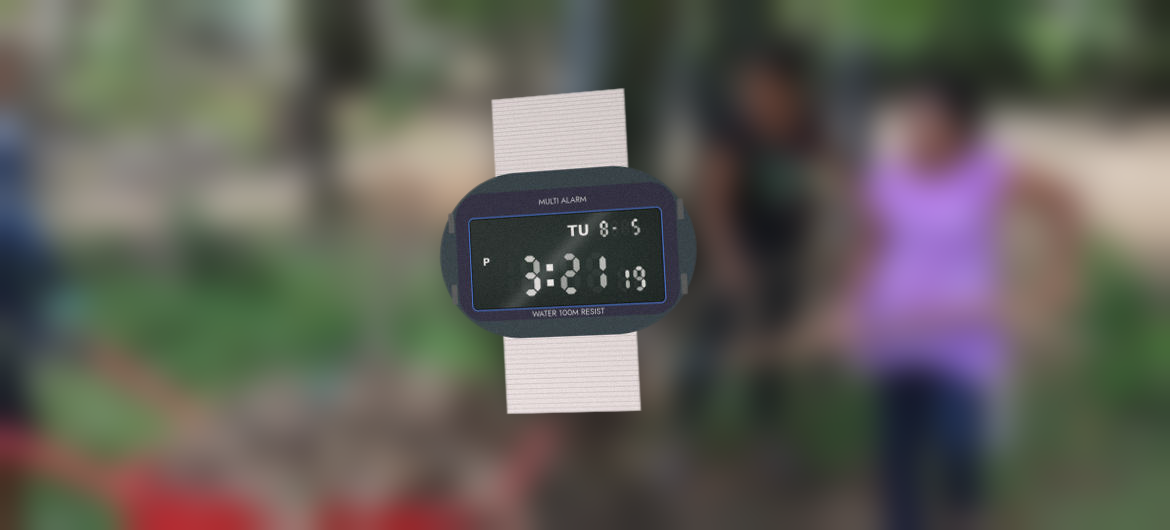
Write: 3:21:19
